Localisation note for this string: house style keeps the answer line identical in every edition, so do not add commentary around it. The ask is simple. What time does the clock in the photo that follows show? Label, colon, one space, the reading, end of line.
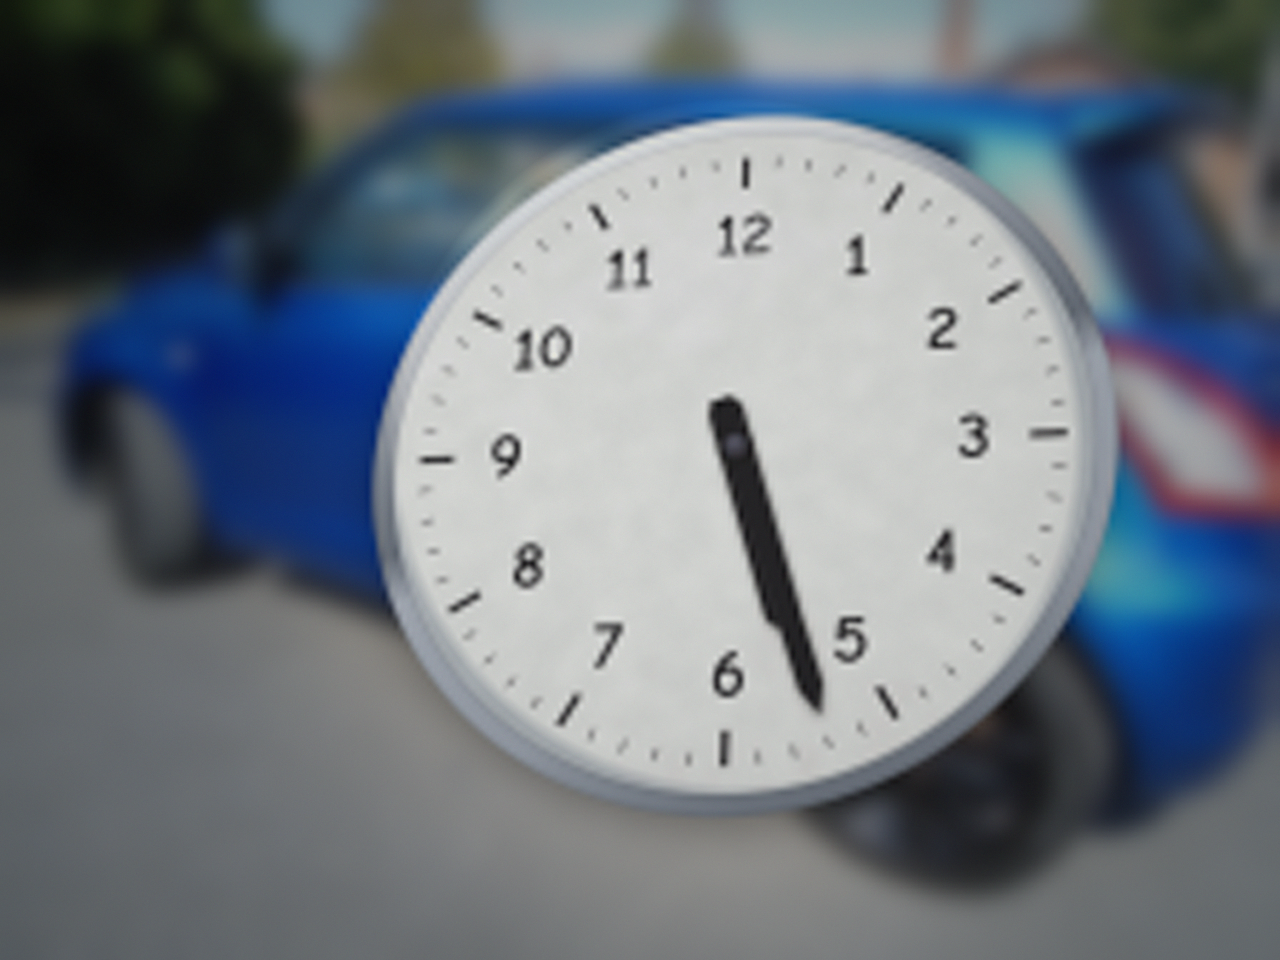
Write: 5:27
